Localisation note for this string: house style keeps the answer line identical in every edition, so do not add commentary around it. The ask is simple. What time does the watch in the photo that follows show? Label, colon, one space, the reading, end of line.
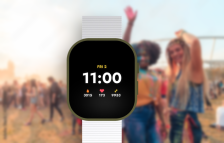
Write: 11:00
